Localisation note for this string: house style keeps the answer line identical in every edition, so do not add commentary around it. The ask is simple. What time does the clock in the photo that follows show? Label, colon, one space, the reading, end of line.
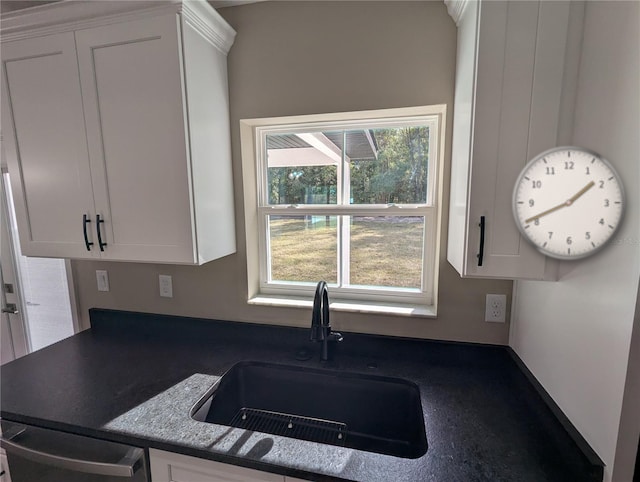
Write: 1:41
